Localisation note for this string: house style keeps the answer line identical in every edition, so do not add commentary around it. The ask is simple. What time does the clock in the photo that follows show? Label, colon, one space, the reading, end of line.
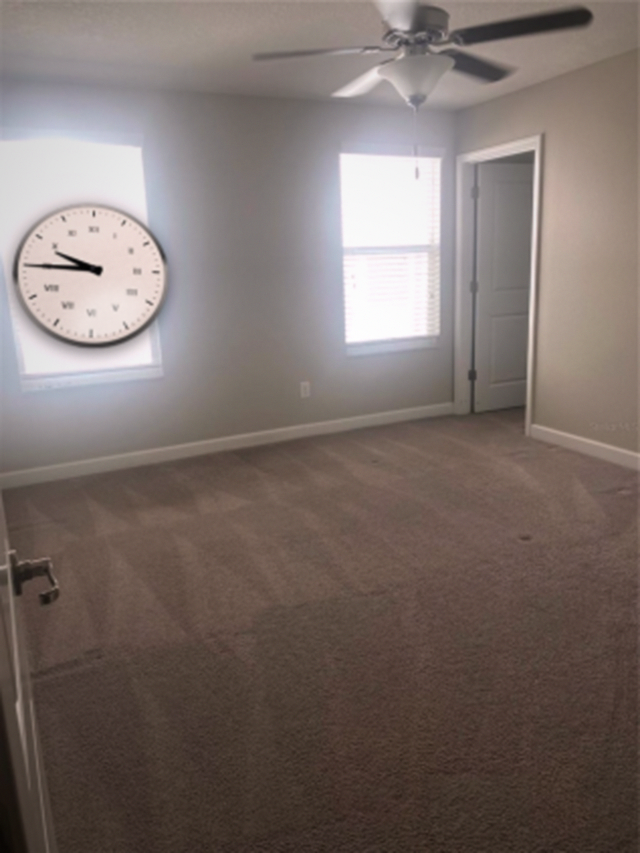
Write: 9:45
